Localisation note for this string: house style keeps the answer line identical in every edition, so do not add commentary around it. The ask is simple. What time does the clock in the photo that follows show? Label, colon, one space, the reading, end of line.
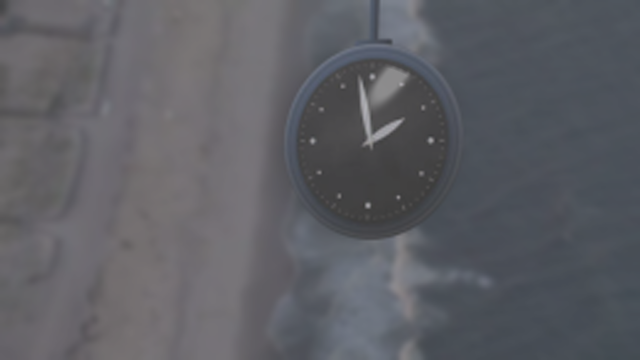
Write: 1:58
